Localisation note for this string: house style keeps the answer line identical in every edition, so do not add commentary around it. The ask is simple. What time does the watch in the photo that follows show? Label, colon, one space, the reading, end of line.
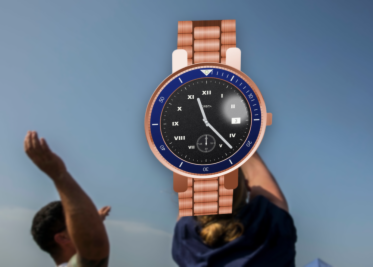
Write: 11:23
